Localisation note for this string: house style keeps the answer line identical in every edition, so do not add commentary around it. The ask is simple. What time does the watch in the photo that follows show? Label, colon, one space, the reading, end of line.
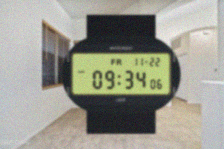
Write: 9:34
